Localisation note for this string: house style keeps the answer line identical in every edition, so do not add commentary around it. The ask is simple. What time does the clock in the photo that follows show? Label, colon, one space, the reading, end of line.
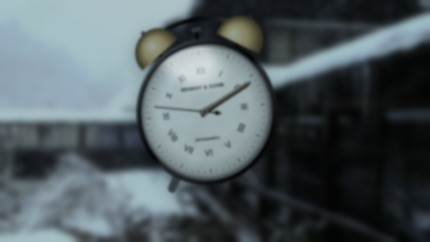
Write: 2:10:47
